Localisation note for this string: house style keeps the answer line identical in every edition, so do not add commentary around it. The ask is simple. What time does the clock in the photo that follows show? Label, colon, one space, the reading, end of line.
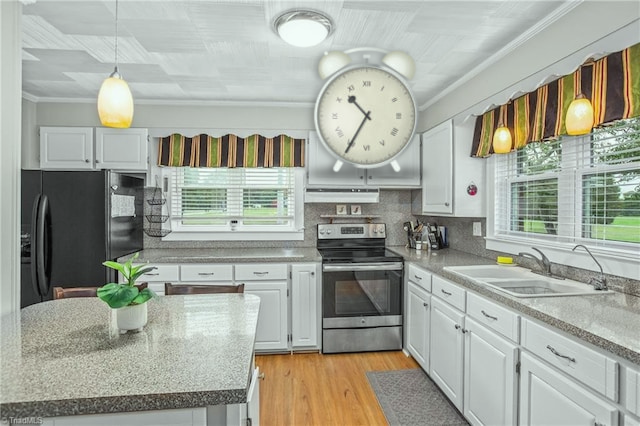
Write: 10:35
